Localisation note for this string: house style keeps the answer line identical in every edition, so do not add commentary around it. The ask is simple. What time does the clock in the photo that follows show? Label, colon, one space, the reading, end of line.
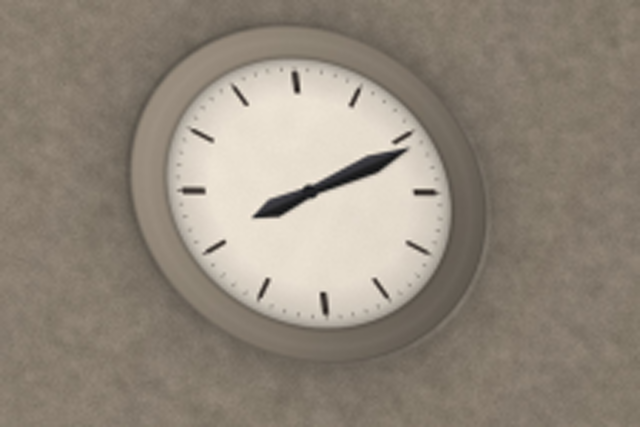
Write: 8:11
